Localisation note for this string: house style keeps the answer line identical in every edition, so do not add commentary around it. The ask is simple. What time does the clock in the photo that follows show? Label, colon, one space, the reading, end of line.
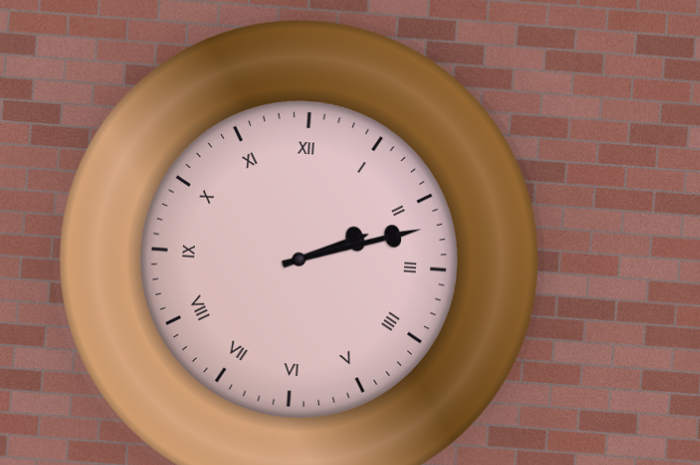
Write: 2:12
